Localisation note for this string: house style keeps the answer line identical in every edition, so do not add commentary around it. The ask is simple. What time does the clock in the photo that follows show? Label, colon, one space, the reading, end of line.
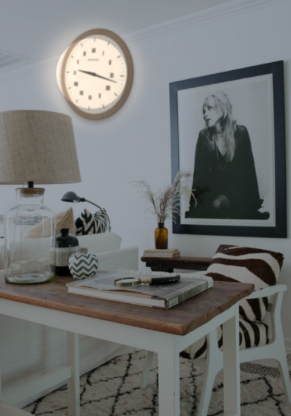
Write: 9:17
